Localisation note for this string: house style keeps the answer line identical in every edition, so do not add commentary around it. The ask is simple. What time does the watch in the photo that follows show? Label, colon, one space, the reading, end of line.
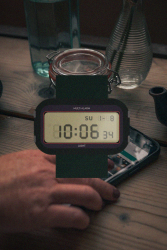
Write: 10:06:34
